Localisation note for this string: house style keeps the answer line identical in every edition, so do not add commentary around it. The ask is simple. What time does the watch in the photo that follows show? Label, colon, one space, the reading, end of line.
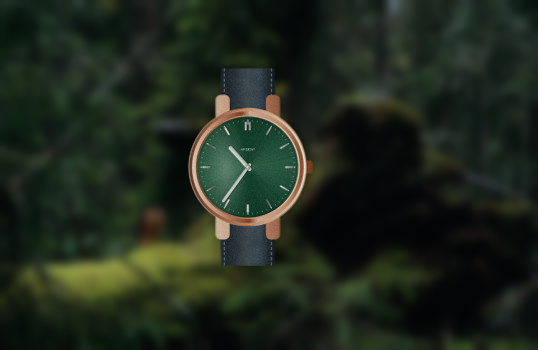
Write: 10:36
